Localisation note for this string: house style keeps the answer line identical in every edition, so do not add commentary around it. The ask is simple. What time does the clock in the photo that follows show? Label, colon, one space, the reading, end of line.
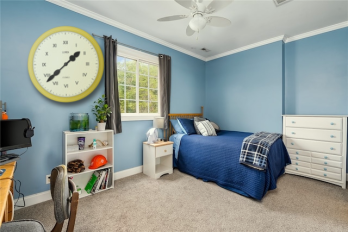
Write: 1:38
